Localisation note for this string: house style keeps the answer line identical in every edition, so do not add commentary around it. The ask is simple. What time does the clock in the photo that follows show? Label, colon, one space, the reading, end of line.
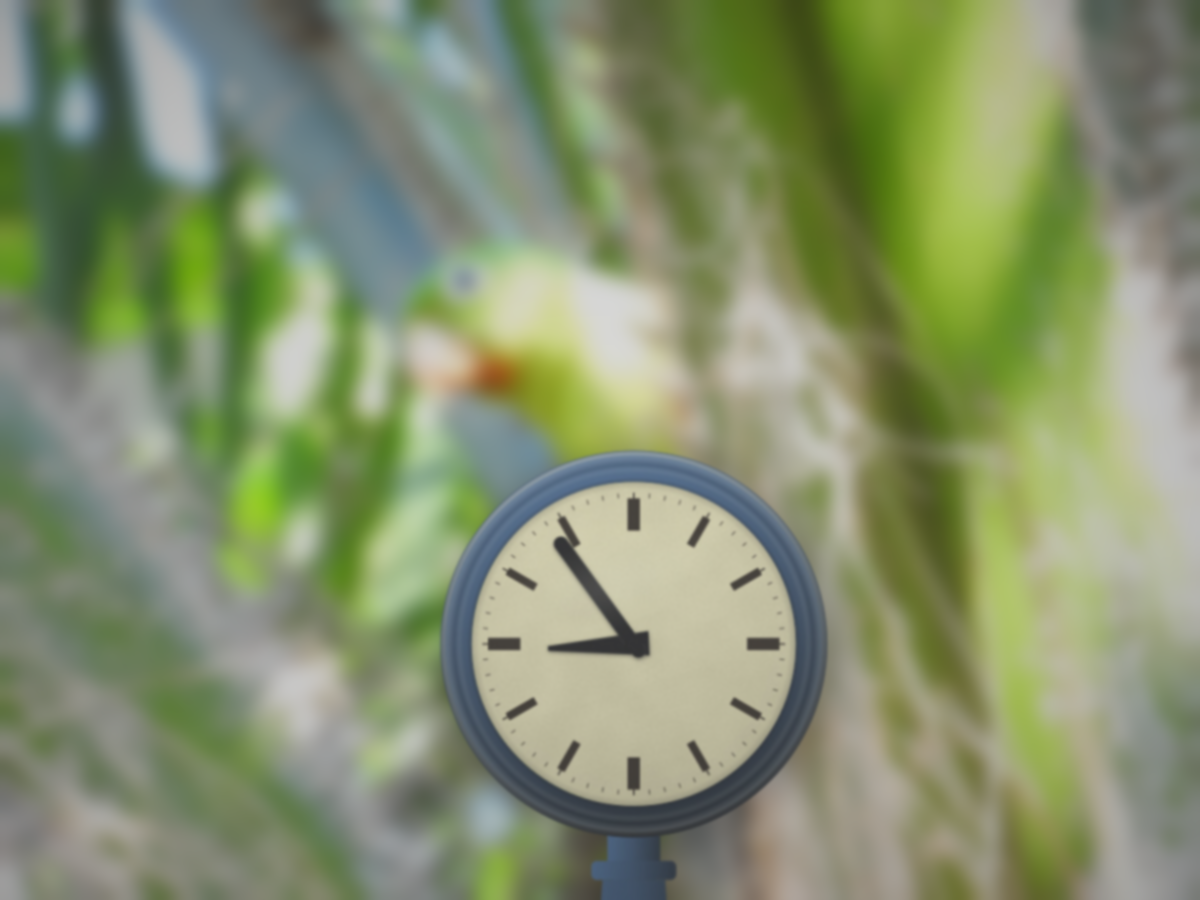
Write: 8:54
